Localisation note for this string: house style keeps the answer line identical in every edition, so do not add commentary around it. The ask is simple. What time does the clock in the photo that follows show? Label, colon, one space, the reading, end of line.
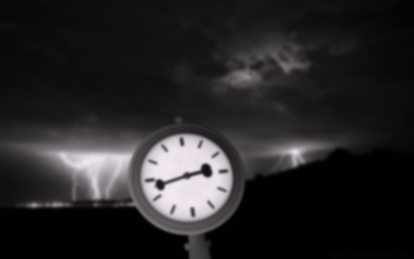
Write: 2:43
